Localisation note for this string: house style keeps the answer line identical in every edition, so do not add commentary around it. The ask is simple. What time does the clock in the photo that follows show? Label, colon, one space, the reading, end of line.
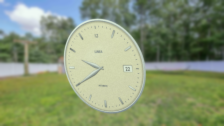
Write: 9:40
